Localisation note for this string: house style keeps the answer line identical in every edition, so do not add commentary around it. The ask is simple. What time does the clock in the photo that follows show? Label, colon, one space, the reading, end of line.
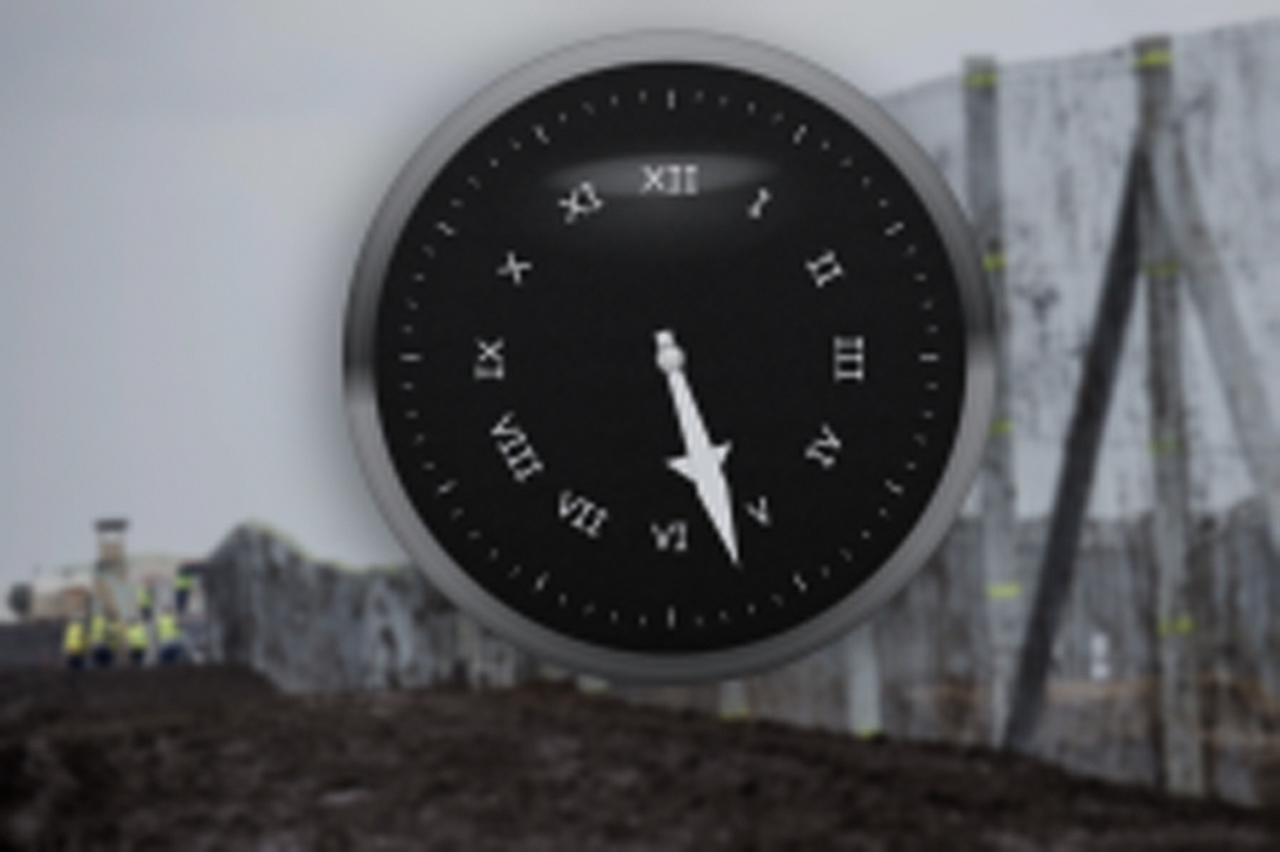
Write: 5:27
